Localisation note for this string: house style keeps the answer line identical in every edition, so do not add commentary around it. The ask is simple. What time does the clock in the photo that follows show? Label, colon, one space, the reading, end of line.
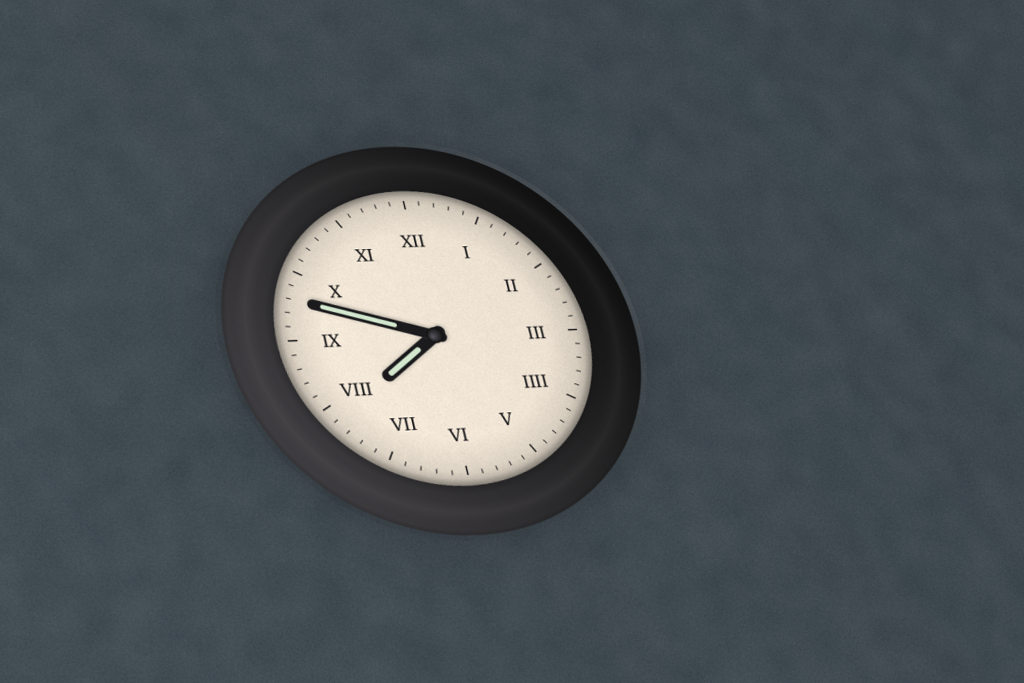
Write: 7:48
